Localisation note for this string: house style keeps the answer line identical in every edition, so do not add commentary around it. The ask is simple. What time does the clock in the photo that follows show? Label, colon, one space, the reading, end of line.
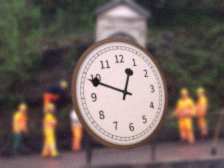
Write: 12:49
